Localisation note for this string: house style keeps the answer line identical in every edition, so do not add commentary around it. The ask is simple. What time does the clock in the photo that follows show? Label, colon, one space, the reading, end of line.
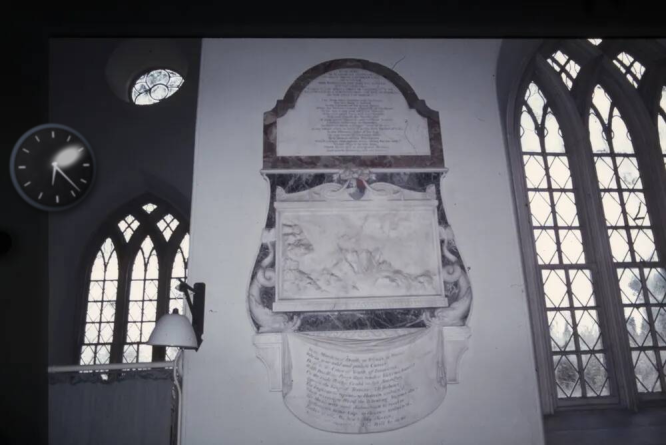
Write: 6:23
